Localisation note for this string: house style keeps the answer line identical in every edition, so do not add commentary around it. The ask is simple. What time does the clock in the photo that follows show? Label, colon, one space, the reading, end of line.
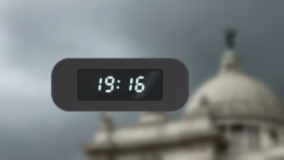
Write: 19:16
